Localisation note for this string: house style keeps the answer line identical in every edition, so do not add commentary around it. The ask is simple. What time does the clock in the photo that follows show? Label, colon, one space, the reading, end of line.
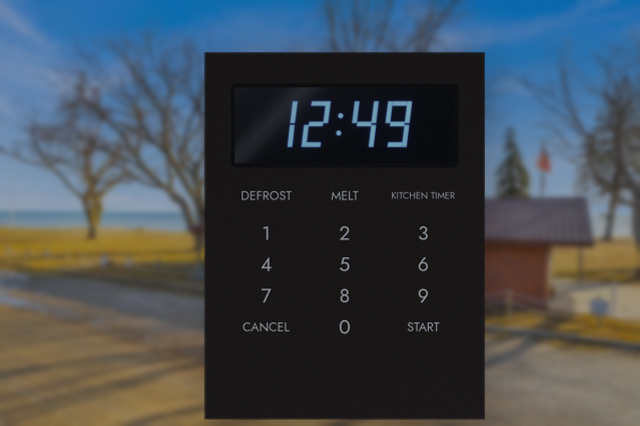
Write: 12:49
